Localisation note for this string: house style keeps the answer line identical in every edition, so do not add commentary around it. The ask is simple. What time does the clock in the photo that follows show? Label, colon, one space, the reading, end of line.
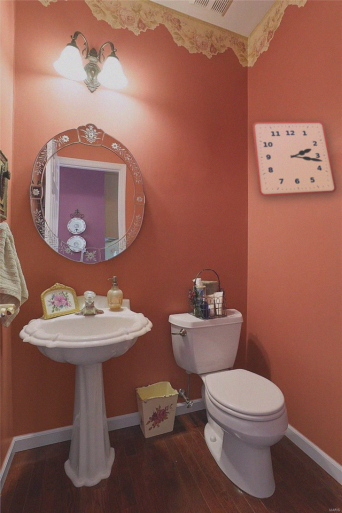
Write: 2:17
